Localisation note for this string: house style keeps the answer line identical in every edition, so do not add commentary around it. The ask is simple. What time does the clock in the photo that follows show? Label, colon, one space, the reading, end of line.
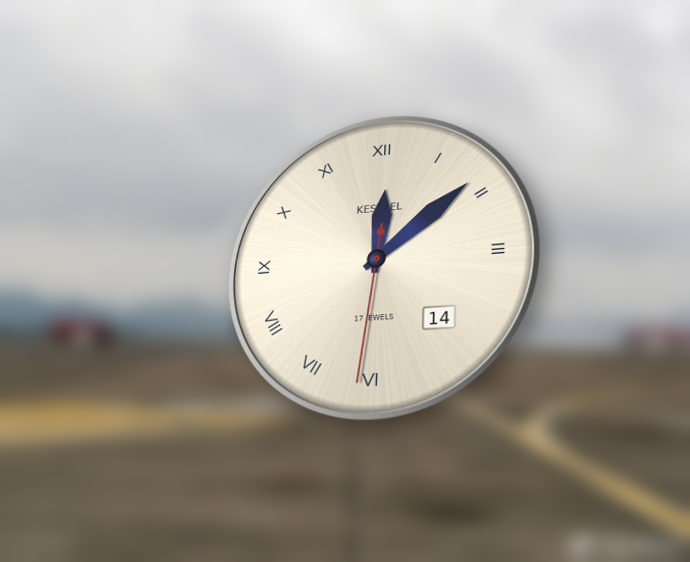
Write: 12:08:31
